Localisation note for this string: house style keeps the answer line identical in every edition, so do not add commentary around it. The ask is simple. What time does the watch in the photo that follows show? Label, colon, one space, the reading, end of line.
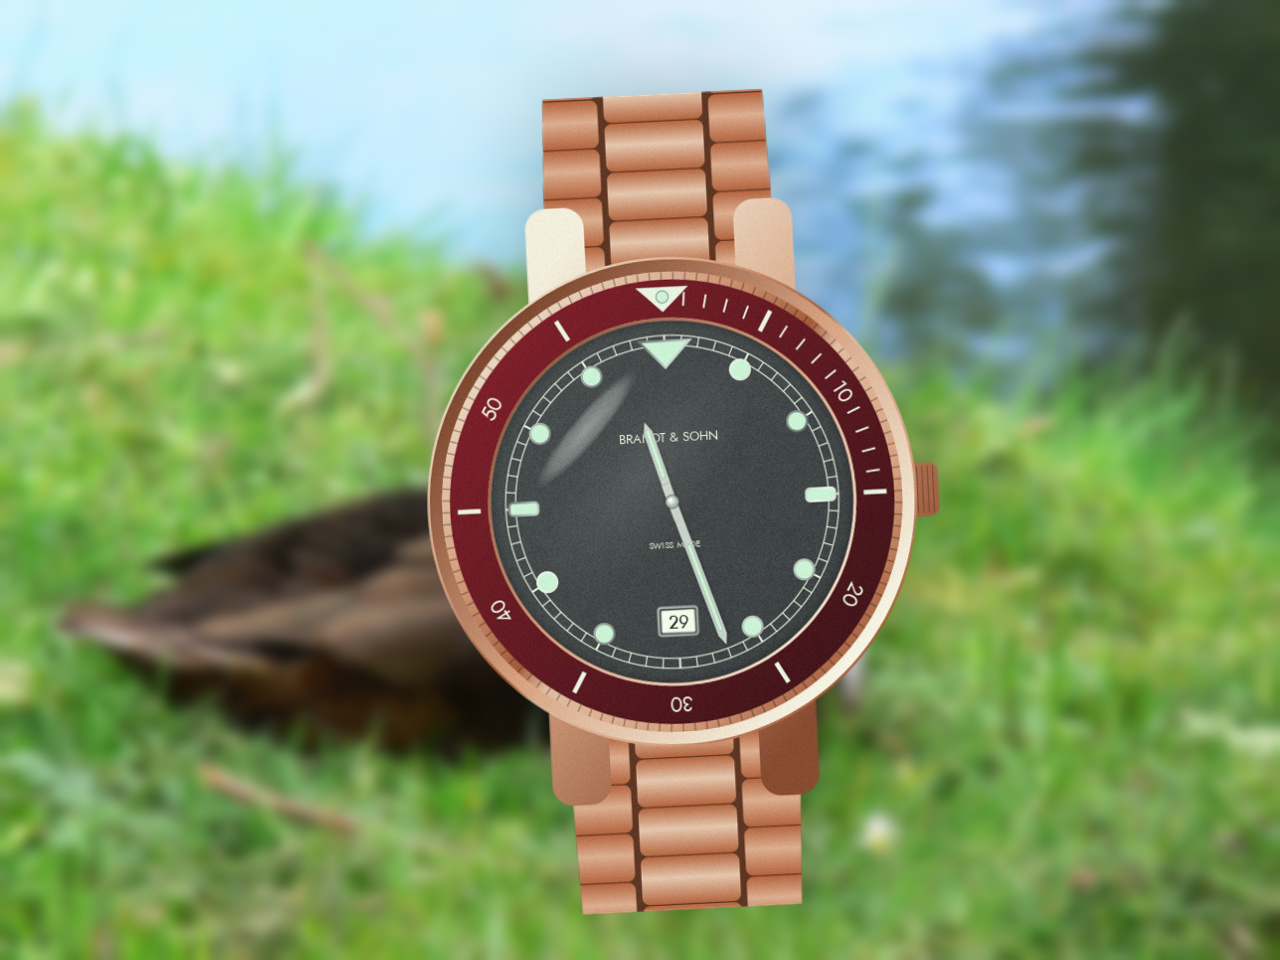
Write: 11:27
